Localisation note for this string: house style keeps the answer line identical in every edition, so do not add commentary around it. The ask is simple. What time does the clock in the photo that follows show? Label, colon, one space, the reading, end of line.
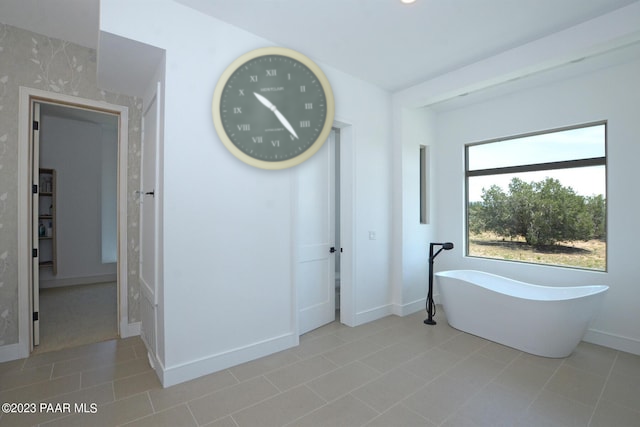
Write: 10:24
